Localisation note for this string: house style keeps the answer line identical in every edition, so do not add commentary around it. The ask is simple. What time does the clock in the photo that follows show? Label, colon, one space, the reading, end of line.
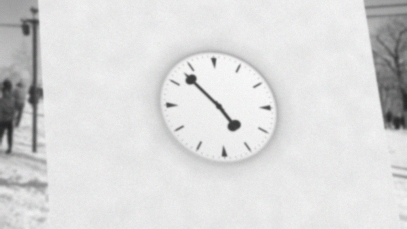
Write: 4:53
